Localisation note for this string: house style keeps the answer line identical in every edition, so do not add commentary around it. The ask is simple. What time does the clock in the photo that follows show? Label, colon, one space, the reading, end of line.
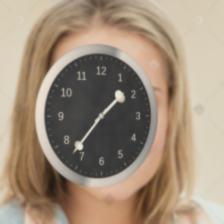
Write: 1:37
